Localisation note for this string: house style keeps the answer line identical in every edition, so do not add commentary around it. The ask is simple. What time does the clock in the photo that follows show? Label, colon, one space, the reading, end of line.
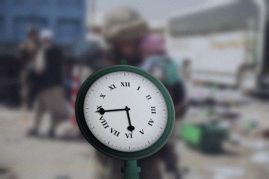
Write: 5:44
